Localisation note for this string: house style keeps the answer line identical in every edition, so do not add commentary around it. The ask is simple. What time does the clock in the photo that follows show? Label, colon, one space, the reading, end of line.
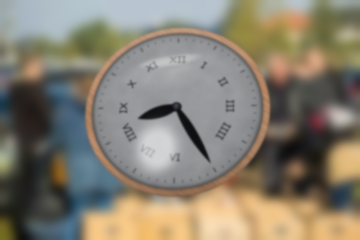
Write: 8:25
